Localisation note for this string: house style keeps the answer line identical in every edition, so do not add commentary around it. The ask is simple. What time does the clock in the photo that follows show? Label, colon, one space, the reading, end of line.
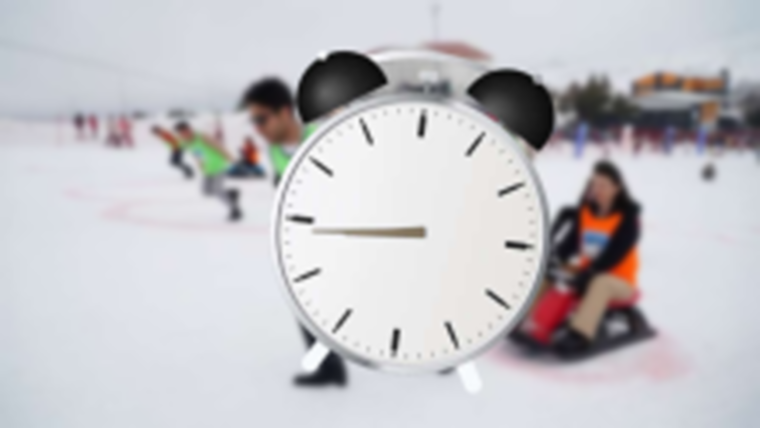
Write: 8:44
